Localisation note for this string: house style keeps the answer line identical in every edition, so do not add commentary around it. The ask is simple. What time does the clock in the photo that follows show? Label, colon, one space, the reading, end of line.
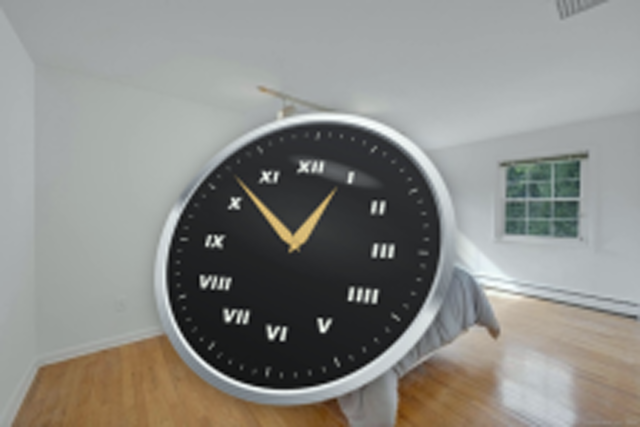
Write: 12:52
